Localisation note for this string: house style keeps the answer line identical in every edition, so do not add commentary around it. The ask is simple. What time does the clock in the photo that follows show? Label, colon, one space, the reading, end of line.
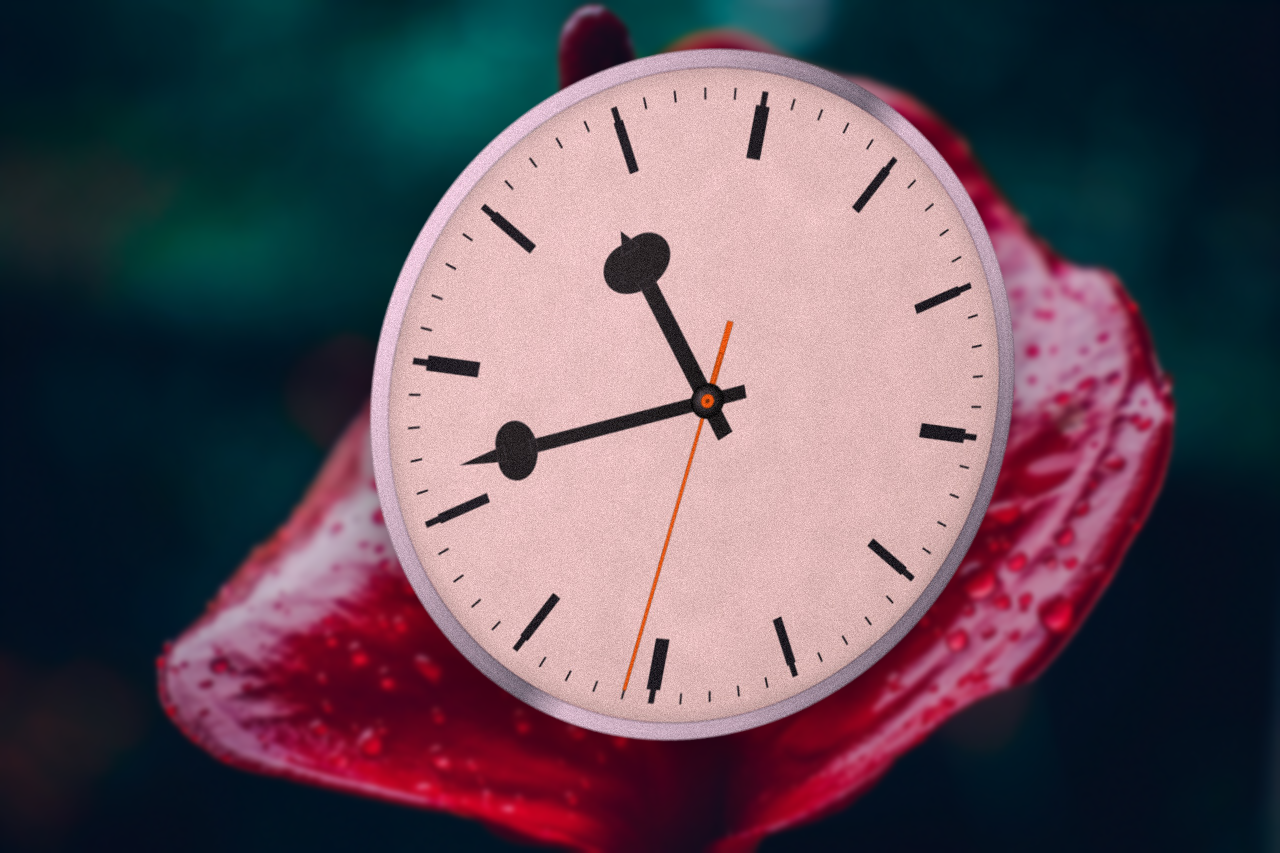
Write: 10:41:31
